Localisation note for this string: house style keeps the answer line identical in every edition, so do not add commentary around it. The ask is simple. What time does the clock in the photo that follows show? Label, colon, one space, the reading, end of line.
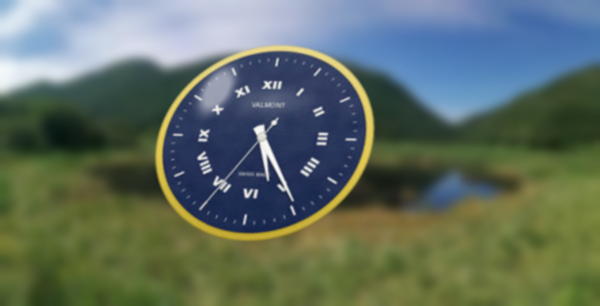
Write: 5:24:35
